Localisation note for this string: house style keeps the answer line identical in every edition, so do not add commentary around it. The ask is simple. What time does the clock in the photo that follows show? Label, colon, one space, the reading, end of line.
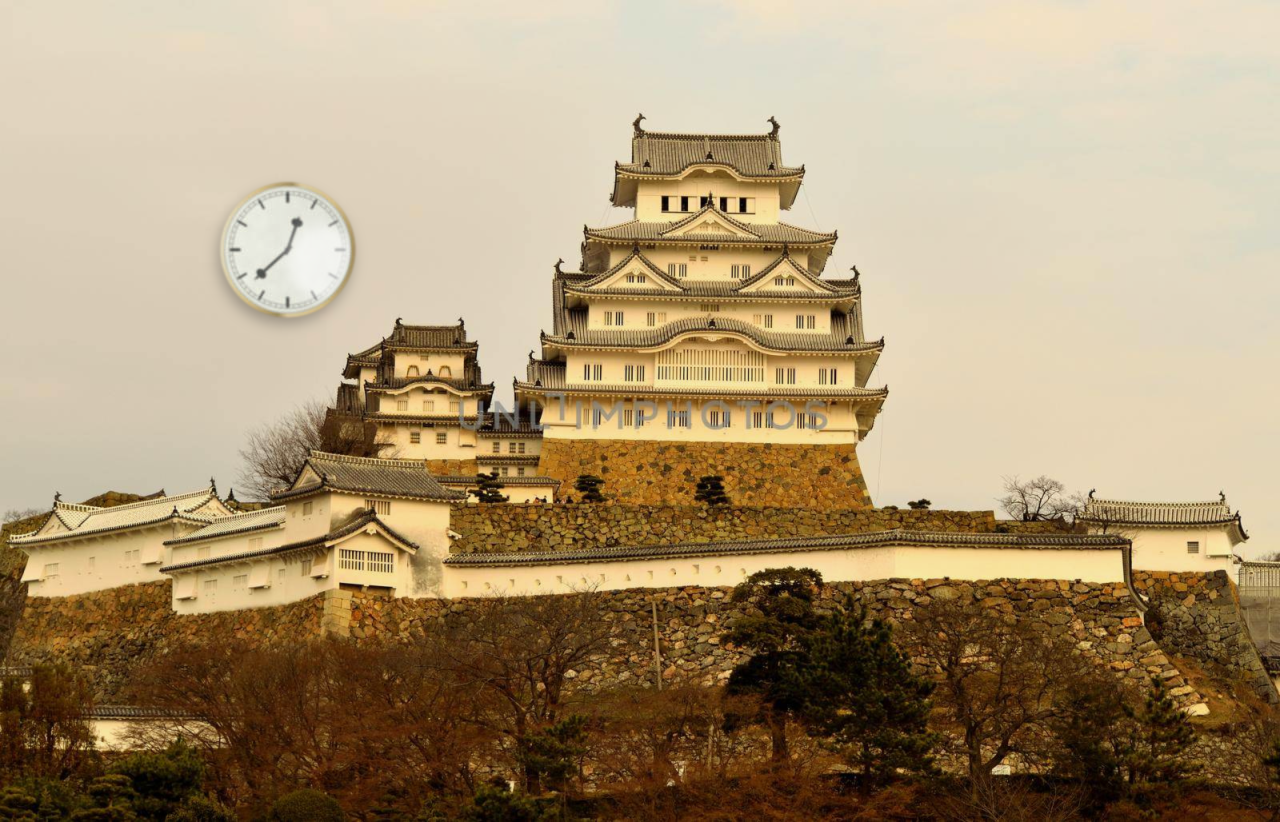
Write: 12:38
